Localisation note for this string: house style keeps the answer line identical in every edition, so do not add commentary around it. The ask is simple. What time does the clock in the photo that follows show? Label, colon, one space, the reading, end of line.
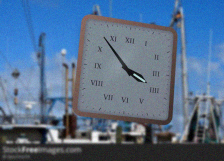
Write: 3:53
